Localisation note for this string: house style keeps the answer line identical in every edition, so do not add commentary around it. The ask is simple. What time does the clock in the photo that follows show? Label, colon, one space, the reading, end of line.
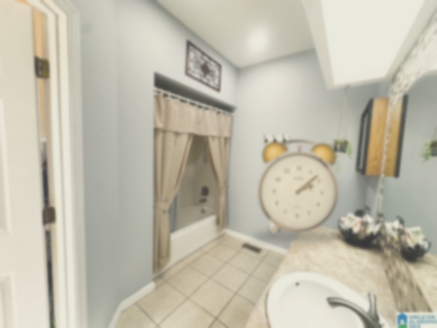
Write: 2:08
